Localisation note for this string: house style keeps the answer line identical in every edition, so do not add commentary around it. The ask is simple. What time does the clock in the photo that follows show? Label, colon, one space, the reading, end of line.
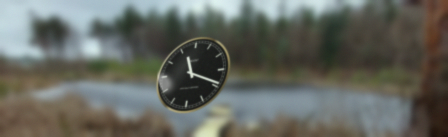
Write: 11:19
